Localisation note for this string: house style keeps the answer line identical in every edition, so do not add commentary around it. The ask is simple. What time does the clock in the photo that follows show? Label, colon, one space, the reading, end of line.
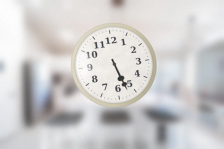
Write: 5:27
